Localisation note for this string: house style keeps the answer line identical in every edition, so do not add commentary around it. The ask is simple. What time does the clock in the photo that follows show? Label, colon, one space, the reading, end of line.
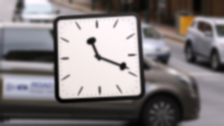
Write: 11:19
